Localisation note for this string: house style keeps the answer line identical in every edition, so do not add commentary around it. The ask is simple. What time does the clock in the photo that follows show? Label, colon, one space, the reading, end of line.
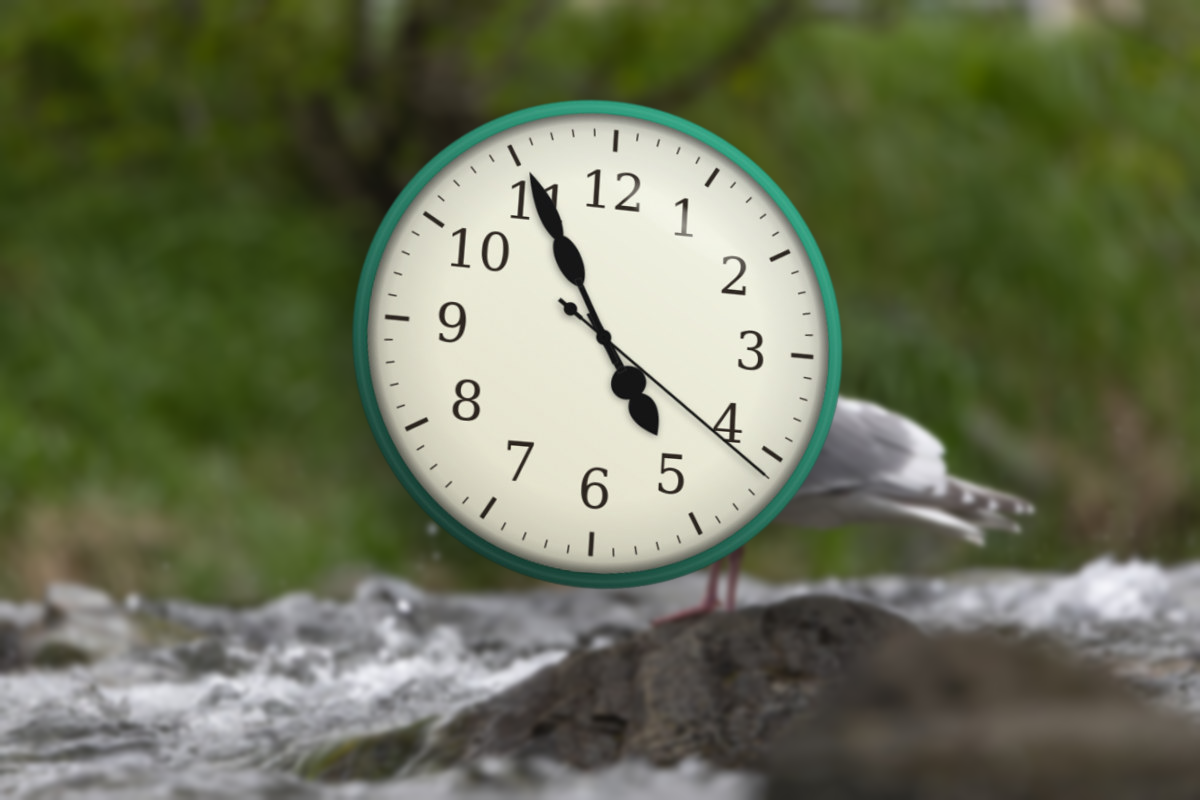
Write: 4:55:21
